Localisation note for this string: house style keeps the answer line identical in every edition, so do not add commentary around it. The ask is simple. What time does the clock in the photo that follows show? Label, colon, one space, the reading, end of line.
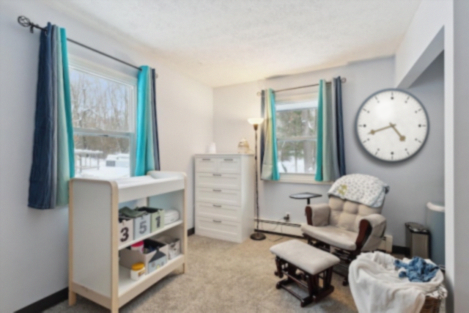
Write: 4:42
